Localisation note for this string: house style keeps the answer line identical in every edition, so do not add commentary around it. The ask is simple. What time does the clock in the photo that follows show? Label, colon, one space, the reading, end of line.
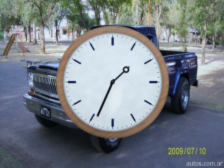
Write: 1:34
